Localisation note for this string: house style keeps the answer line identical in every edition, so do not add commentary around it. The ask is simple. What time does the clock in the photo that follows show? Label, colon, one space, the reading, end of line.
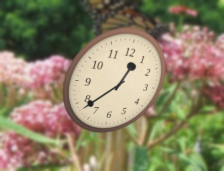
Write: 12:38
